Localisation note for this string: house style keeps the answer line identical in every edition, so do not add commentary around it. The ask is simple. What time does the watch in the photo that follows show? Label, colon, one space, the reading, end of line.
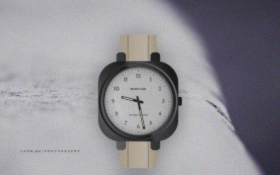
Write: 9:28
